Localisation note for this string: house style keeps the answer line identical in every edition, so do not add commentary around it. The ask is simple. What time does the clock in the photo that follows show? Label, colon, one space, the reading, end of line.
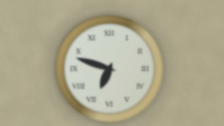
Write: 6:48
